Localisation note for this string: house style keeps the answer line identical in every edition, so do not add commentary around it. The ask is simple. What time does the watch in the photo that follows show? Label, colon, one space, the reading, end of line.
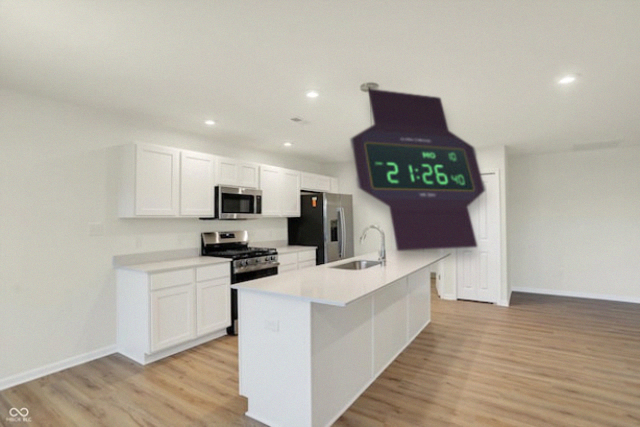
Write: 21:26
